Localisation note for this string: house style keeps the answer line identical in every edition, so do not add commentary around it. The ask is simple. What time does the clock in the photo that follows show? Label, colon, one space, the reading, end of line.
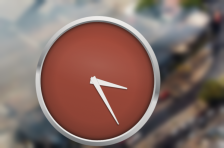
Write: 3:25
